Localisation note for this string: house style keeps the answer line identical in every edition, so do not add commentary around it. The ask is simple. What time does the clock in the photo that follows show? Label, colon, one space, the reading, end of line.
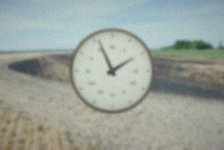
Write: 1:56
